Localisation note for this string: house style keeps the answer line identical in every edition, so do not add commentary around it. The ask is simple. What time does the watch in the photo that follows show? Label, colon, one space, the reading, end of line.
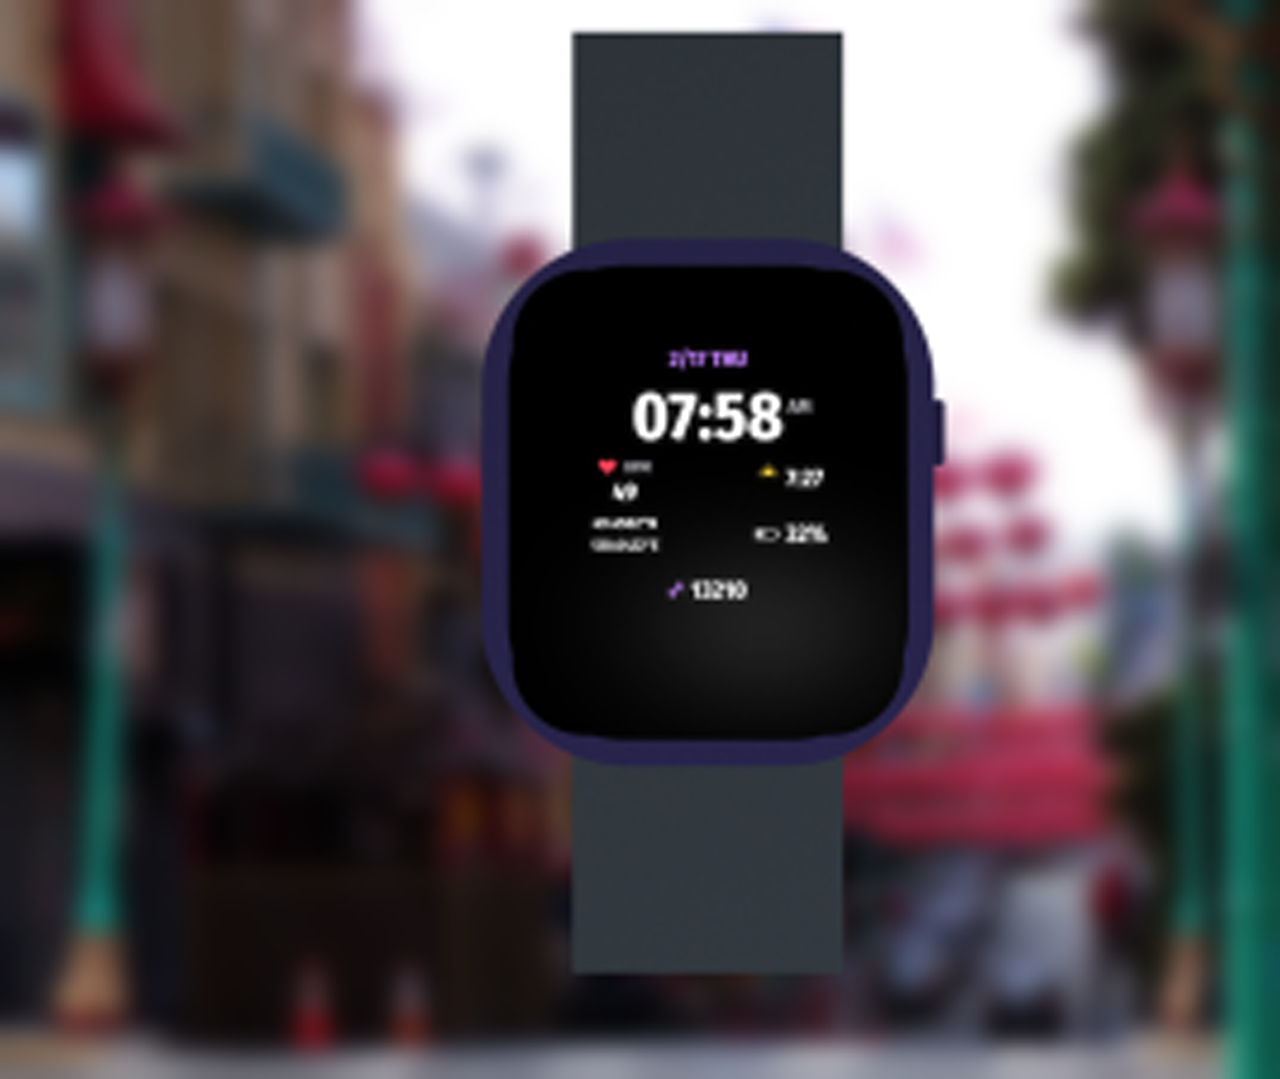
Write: 7:58
